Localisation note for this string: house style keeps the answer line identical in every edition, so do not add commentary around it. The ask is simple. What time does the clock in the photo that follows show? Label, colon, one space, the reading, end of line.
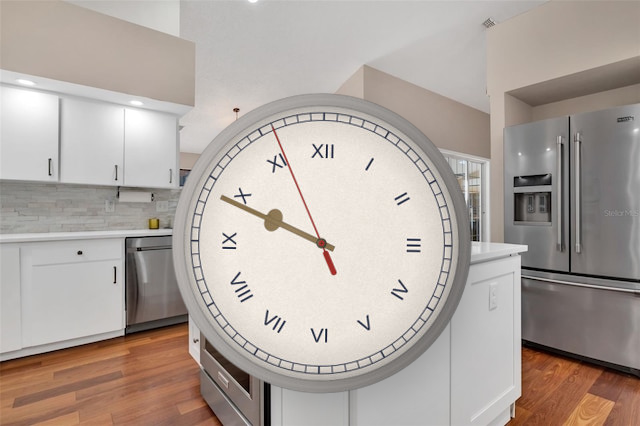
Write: 9:48:56
